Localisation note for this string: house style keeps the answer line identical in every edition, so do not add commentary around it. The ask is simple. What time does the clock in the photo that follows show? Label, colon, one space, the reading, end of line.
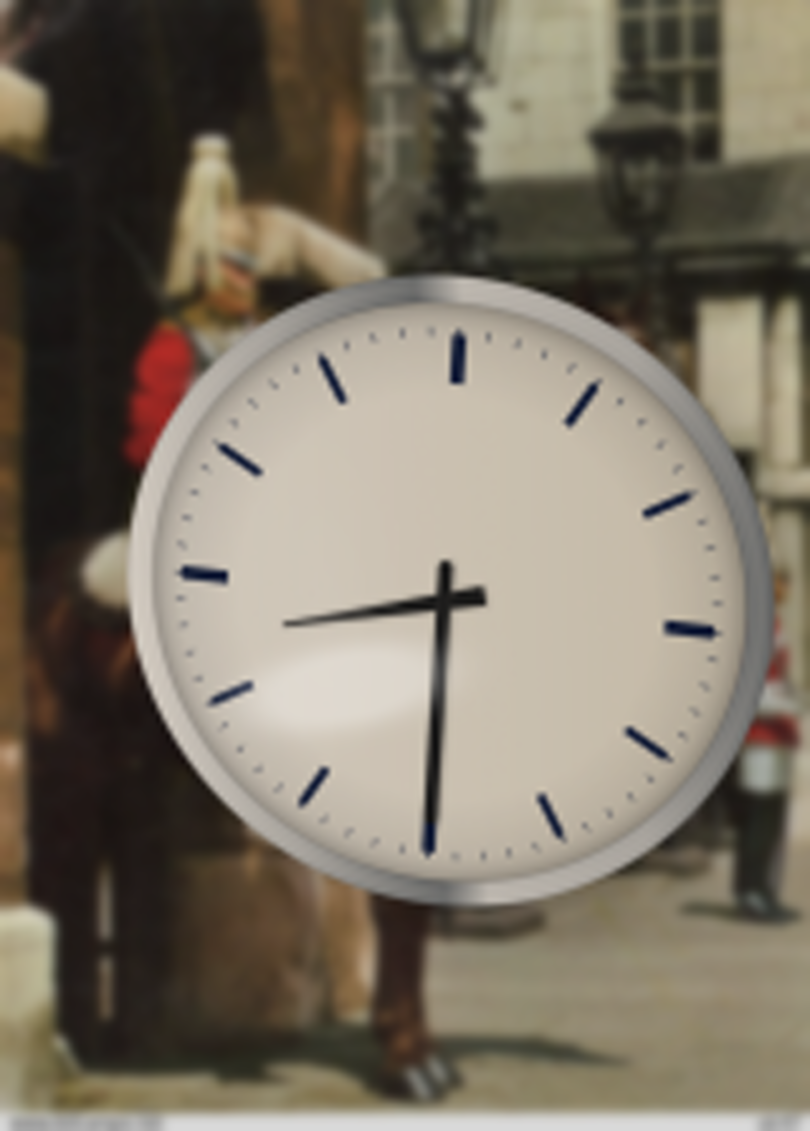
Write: 8:30
